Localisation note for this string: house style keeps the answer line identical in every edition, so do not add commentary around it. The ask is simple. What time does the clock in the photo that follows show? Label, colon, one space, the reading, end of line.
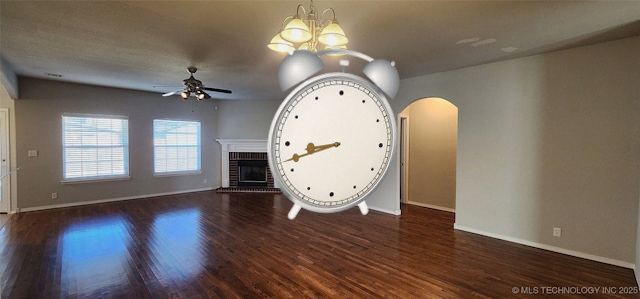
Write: 8:42
